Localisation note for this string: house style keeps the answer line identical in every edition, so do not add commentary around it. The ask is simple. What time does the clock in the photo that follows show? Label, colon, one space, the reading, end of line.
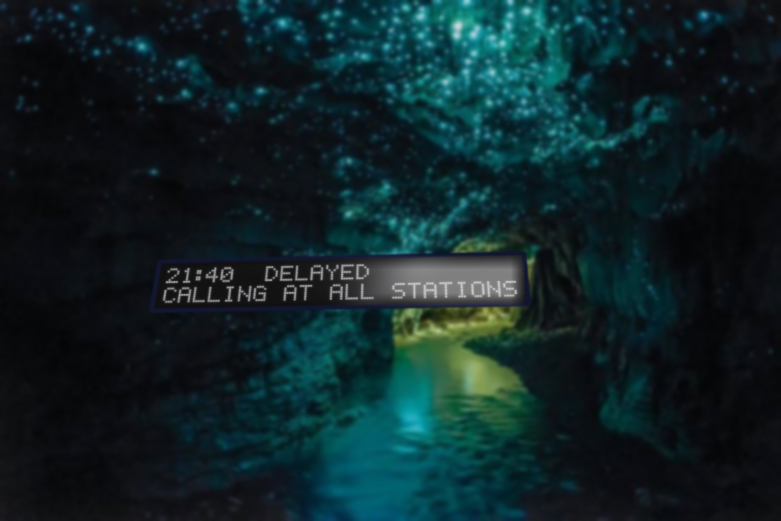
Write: 21:40
